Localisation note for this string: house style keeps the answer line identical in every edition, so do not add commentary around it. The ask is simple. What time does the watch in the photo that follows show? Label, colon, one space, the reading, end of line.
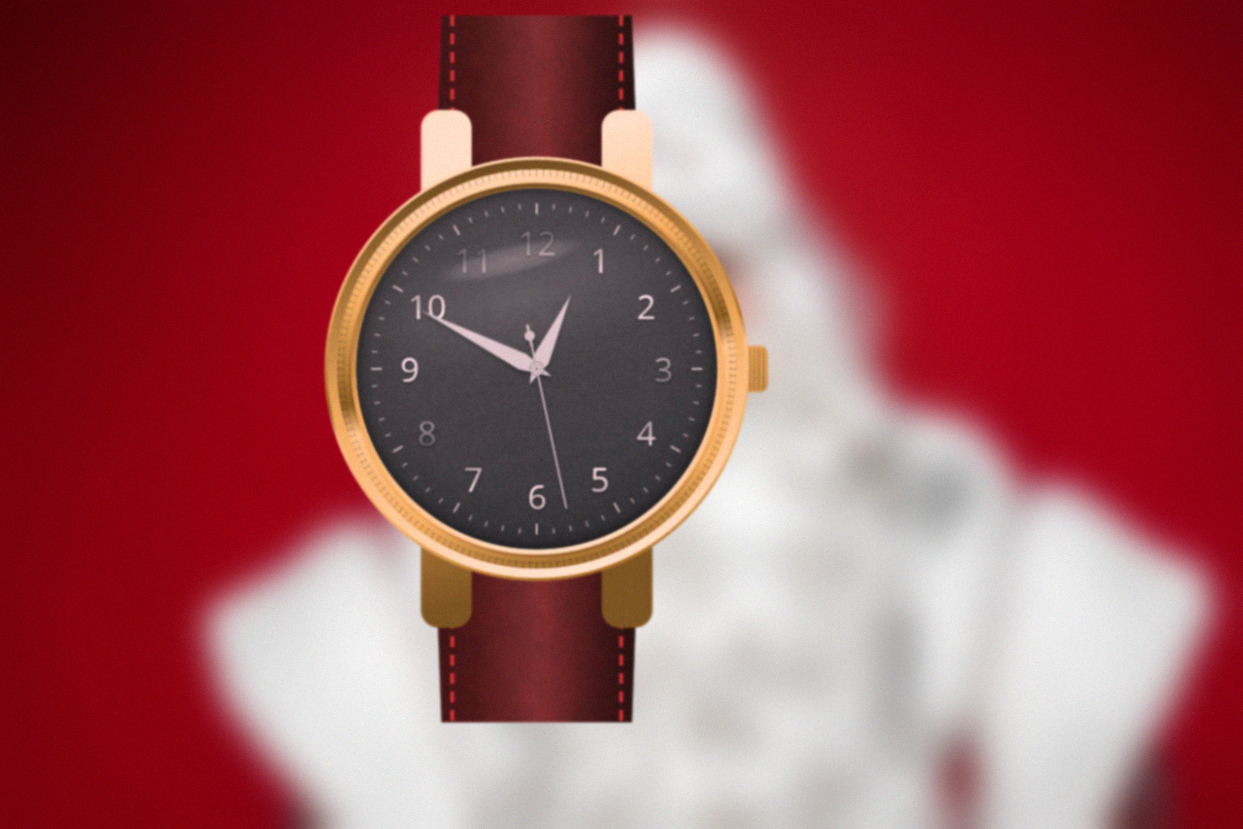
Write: 12:49:28
